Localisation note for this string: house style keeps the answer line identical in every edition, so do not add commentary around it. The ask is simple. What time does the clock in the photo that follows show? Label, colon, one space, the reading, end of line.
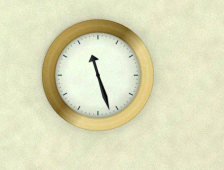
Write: 11:27
